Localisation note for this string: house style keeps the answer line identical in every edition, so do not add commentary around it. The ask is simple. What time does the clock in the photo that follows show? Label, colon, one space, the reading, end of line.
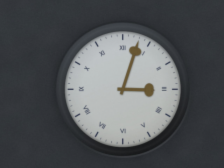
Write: 3:03
